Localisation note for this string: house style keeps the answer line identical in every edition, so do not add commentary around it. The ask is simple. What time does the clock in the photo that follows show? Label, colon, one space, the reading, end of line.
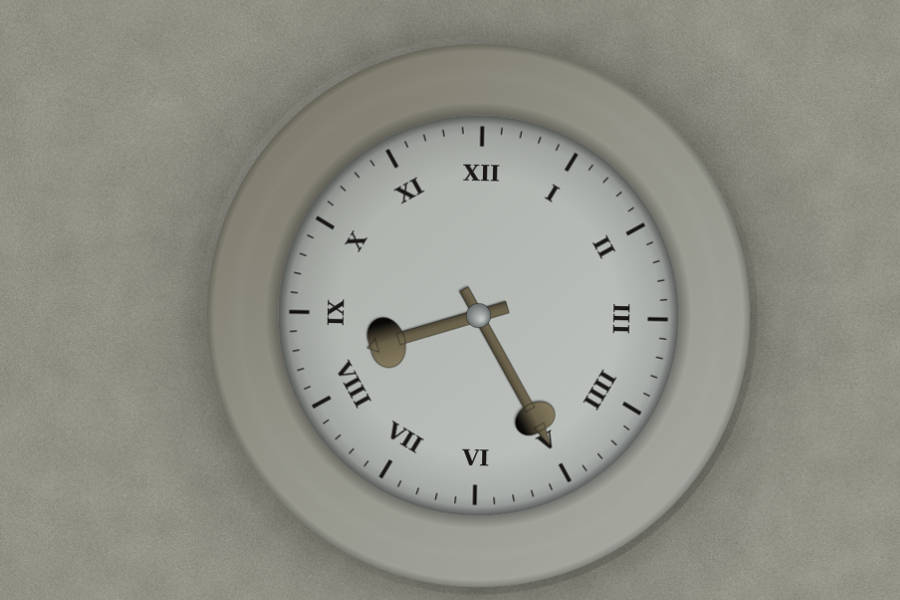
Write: 8:25
